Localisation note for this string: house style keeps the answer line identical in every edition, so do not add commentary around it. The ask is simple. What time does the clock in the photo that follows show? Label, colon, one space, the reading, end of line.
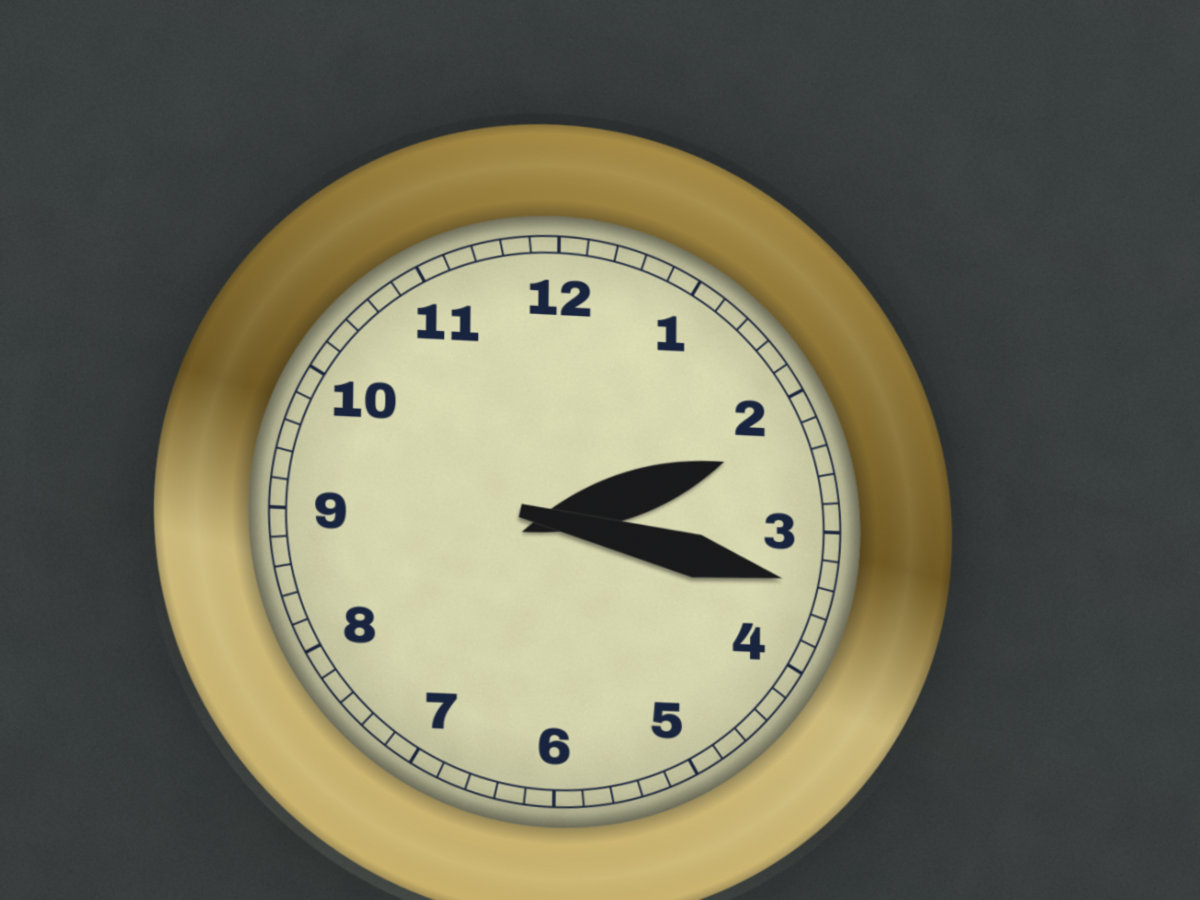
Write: 2:17
